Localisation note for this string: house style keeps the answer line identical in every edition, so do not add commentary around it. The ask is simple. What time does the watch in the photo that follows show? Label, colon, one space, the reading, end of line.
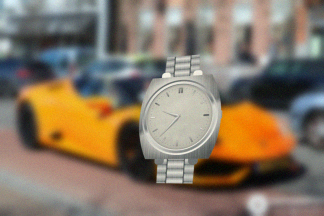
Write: 9:37
